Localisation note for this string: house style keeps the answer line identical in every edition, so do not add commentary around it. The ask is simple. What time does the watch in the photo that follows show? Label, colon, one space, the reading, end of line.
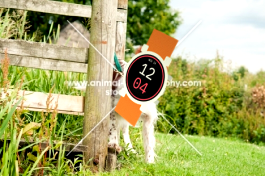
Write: 12:04
